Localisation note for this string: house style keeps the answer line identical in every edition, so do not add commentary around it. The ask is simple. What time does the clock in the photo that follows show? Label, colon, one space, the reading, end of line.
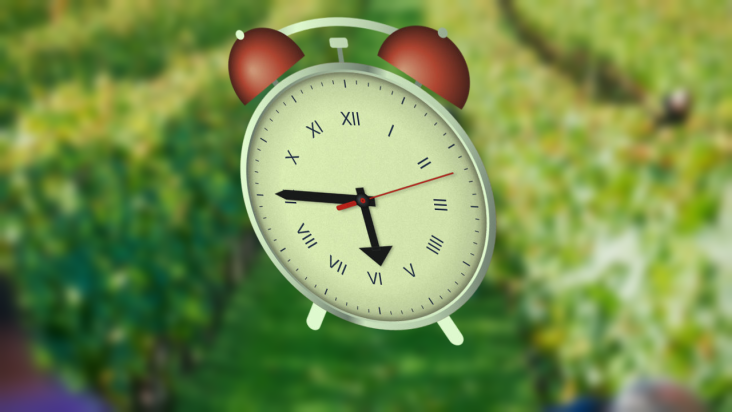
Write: 5:45:12
